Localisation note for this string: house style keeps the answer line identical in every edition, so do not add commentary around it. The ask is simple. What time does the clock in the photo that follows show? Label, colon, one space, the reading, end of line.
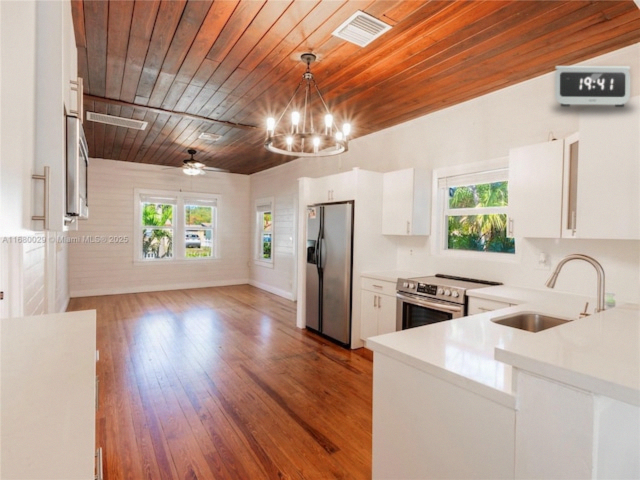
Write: 19:41
